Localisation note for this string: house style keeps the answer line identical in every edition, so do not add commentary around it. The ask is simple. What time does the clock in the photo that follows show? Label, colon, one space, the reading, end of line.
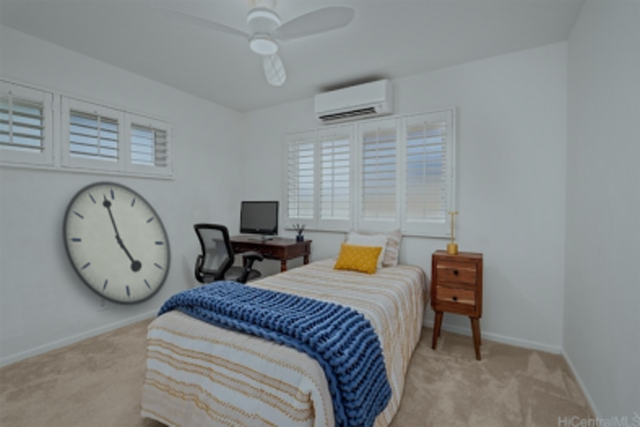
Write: 4:58
